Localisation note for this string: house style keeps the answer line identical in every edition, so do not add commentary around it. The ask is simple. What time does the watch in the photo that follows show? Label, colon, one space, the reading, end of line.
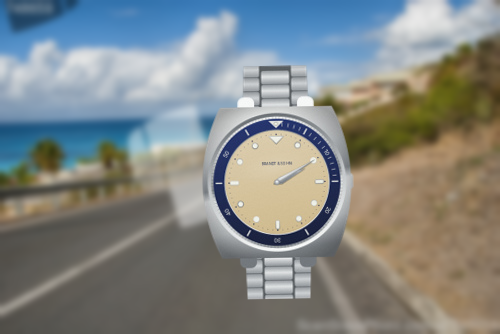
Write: 2:10
